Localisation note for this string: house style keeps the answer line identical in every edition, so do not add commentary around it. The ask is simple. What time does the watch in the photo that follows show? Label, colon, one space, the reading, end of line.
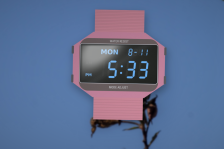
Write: 5:33
